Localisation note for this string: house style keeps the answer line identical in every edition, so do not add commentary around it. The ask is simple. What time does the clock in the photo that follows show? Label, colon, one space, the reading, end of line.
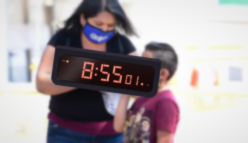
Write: 8:55:01
